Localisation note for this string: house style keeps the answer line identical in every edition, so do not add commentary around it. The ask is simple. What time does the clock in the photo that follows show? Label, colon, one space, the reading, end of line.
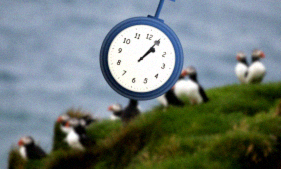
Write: 1:04
